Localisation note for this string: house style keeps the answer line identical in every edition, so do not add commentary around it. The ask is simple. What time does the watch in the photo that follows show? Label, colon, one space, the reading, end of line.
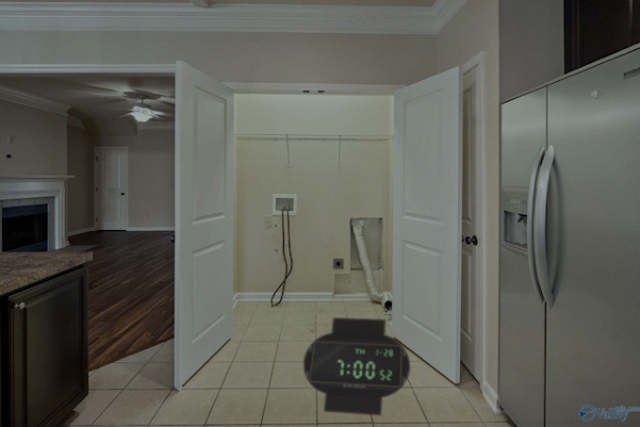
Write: 7:00
